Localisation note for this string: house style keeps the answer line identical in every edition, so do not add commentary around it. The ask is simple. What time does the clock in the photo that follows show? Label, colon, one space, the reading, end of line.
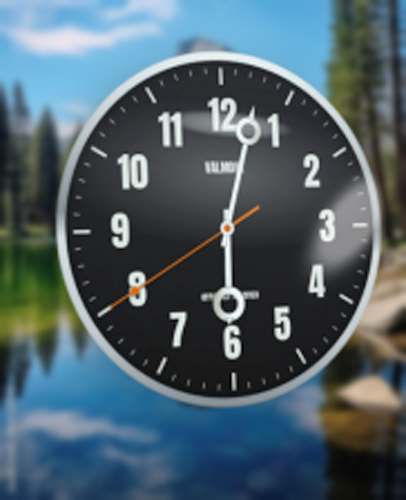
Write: 6:02:40
